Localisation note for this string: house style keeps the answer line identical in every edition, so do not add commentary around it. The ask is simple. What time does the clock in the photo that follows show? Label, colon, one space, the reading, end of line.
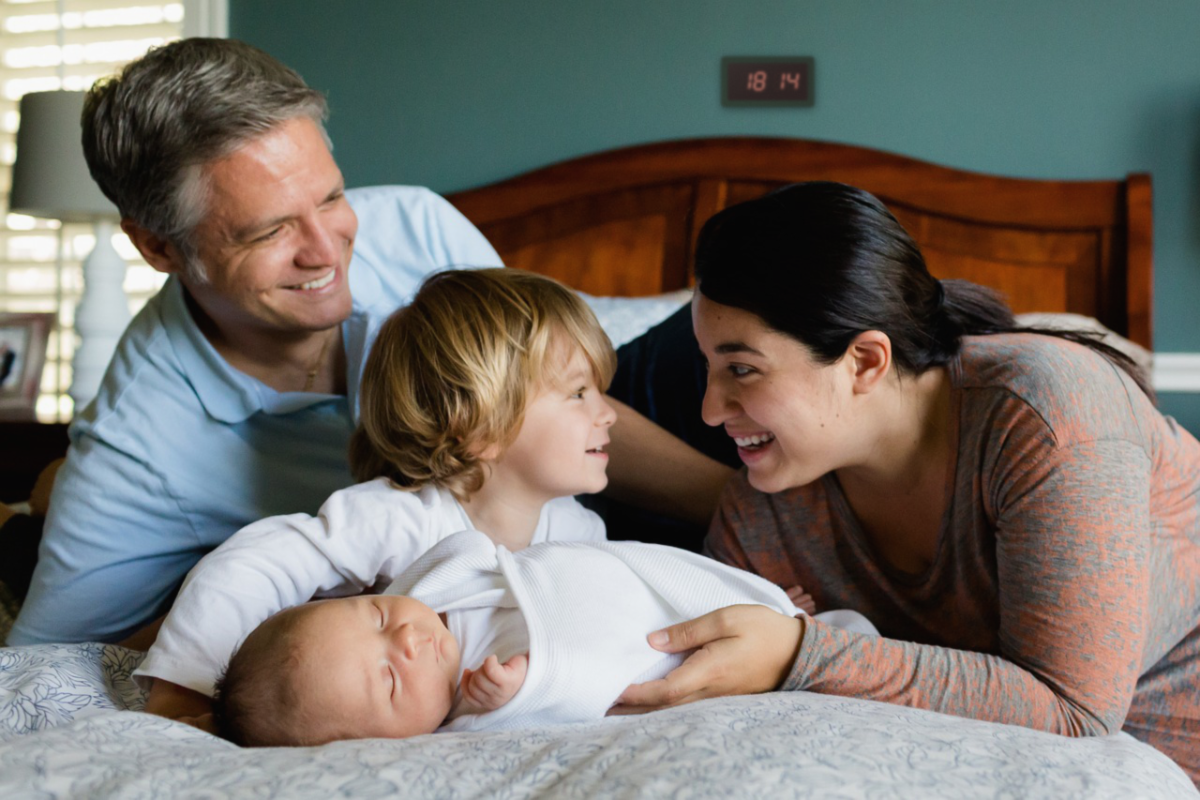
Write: 18:14
